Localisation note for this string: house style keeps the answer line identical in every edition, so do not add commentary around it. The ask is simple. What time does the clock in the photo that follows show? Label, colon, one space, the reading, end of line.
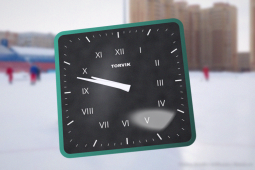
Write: 9:48
